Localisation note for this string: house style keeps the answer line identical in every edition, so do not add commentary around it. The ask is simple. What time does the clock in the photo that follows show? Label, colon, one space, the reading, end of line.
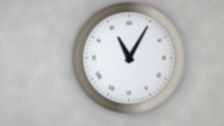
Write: 11:05
